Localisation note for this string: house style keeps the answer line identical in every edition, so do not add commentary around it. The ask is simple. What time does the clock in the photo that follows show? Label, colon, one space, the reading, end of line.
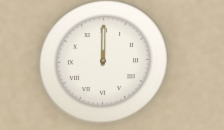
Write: 12:00
